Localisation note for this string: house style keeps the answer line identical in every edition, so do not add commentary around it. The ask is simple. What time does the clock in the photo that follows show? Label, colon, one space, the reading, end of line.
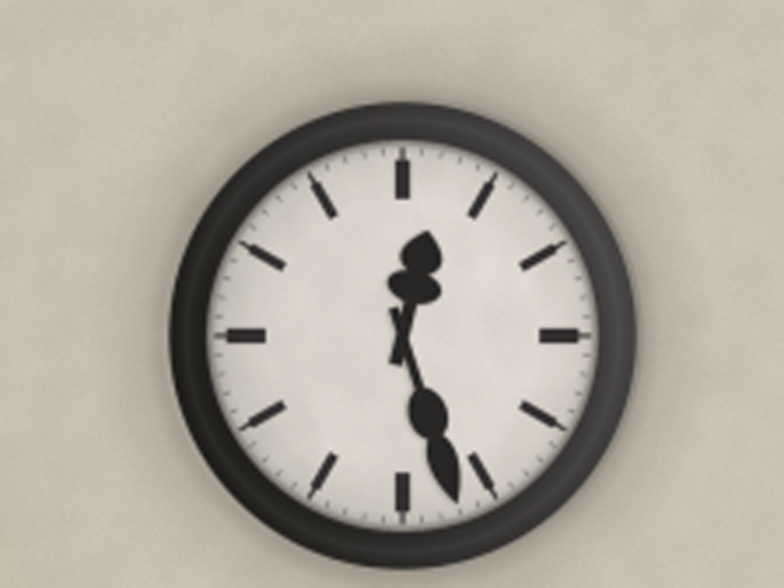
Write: 12:27
